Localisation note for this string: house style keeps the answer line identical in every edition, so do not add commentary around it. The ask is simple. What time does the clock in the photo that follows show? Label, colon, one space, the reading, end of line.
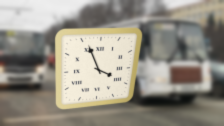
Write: 3:56
